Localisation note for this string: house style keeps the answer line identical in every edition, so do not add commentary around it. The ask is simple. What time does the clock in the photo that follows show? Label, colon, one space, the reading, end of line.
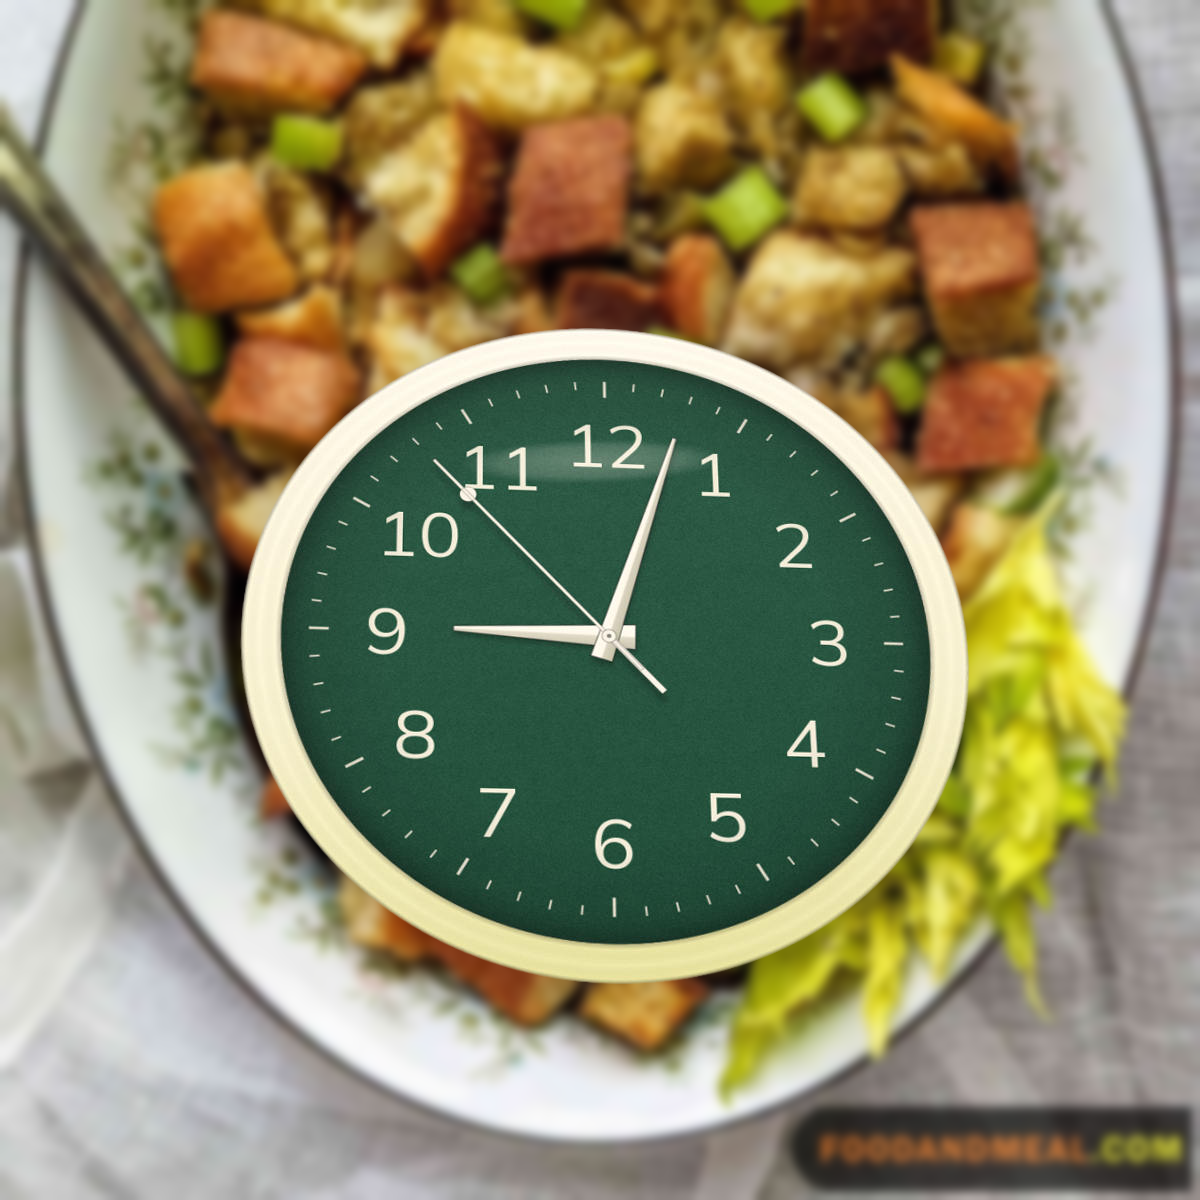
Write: 9:02:53
